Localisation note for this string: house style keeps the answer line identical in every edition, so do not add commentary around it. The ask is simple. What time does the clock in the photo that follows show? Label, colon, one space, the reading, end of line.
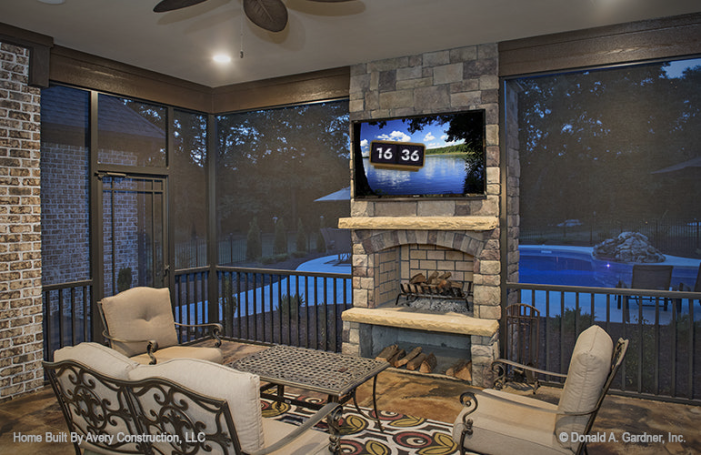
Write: 16:36
